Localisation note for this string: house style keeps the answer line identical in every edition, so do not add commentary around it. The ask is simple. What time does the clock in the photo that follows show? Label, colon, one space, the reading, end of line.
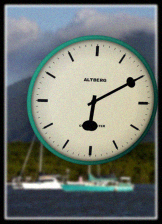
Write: 6:10
